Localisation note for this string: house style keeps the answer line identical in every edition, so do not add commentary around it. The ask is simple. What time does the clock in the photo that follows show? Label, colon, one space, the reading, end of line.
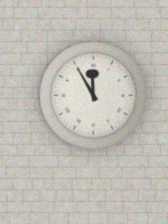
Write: 11:55
